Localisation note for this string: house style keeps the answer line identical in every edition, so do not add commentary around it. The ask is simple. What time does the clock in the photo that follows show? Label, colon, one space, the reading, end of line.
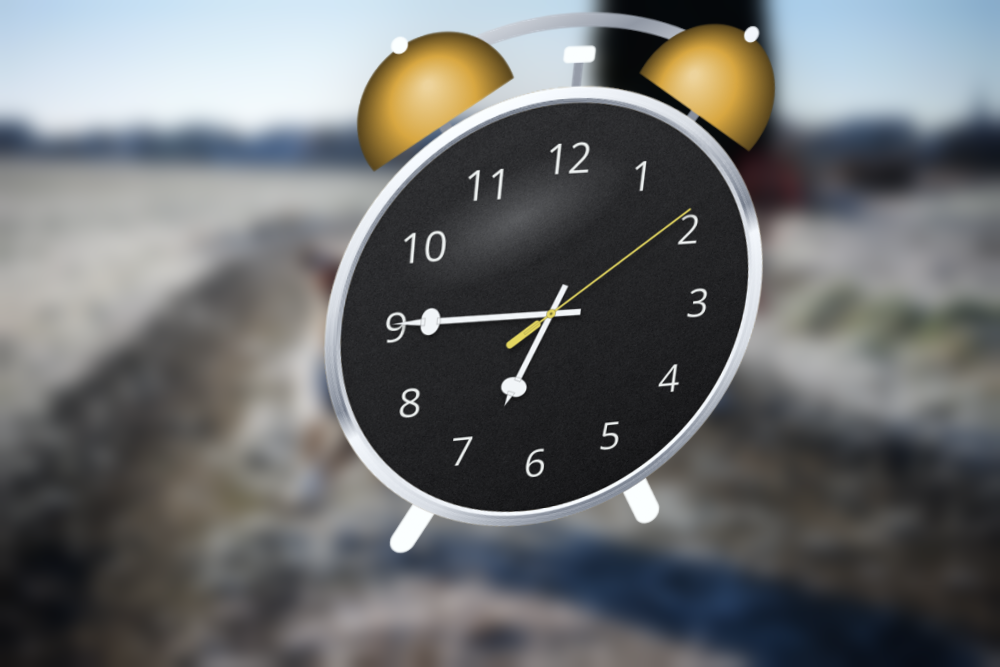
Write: 6:45:09
